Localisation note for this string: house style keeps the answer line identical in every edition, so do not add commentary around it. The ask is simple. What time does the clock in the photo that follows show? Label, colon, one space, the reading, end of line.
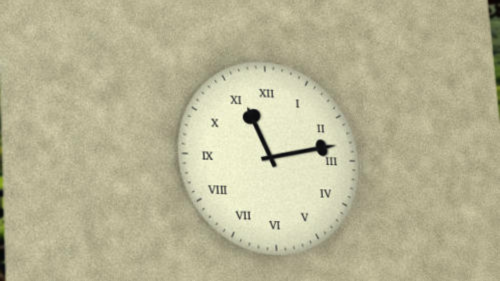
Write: 11:13
